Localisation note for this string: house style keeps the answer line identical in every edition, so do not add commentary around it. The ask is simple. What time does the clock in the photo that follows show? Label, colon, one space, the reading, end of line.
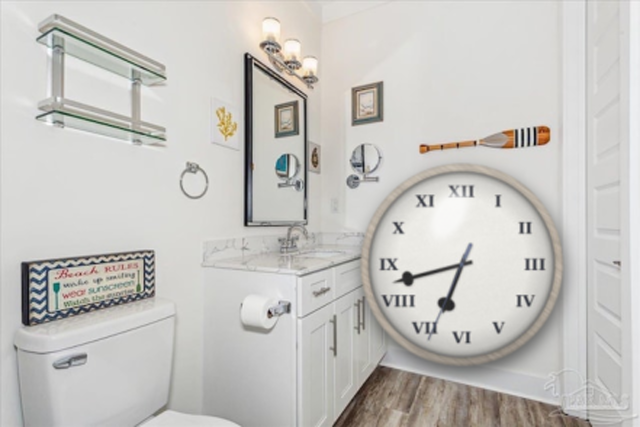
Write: 6:42:34
